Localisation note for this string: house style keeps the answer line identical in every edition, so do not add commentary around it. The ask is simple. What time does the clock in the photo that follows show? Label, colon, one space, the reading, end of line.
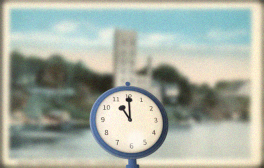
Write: 11:00
